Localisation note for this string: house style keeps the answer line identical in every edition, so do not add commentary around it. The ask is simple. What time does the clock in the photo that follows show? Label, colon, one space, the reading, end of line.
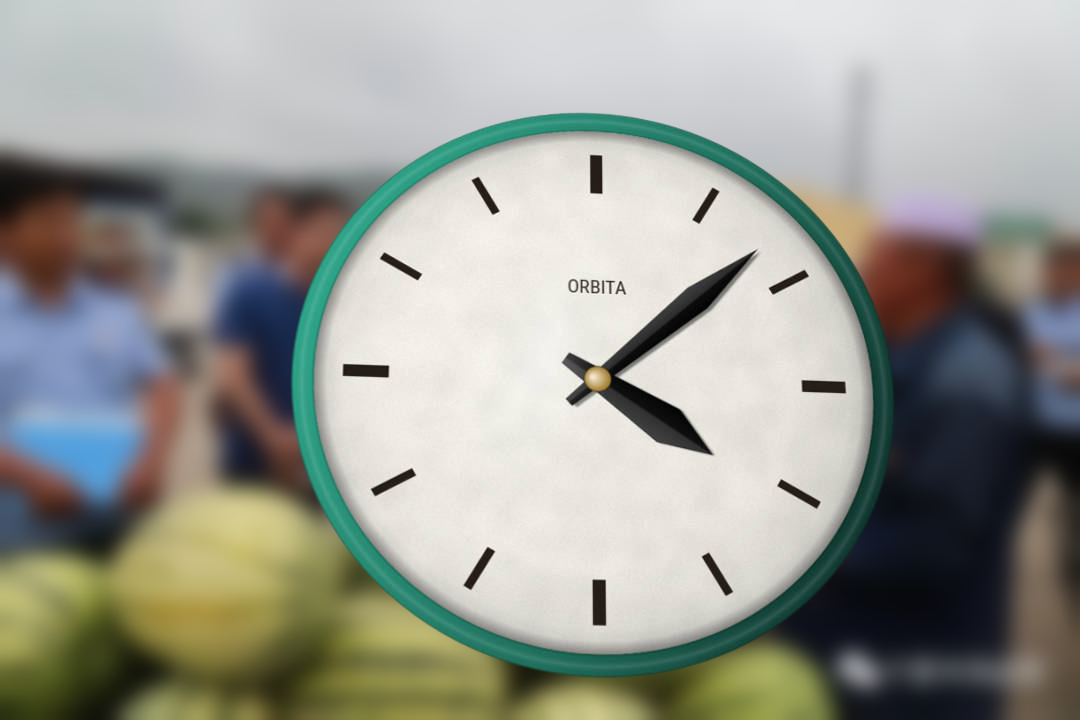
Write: 4:08
